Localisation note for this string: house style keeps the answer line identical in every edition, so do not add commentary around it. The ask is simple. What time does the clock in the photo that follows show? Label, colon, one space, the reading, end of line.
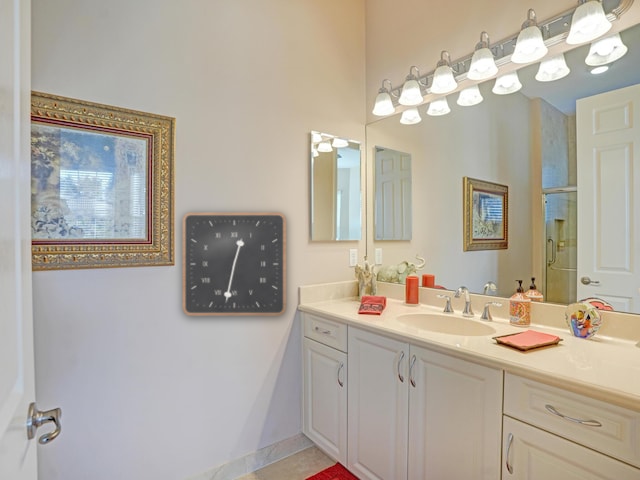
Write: 12:32
